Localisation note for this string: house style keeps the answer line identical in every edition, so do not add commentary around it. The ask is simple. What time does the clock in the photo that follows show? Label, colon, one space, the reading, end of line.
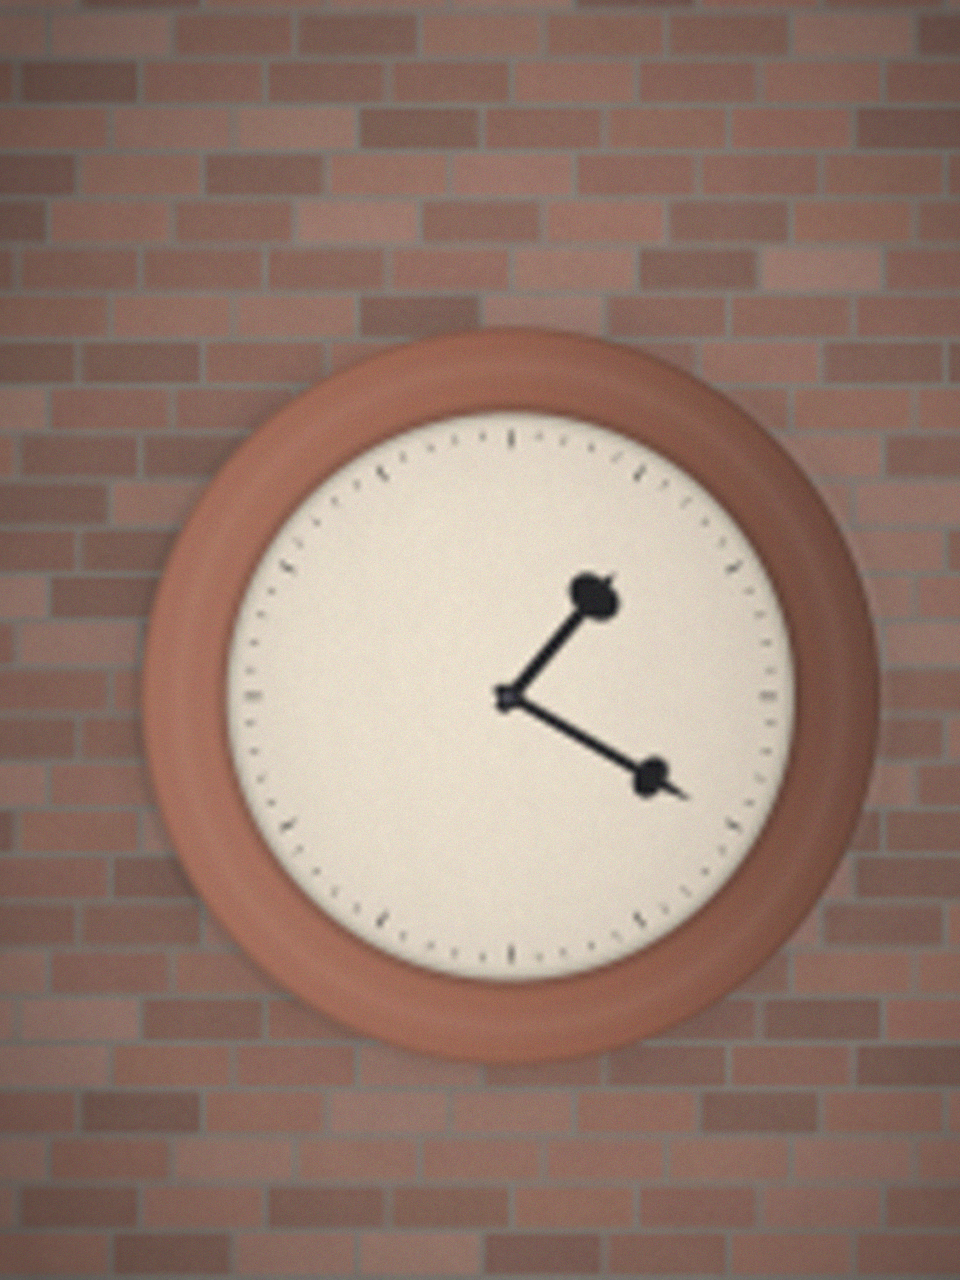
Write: 1:20
